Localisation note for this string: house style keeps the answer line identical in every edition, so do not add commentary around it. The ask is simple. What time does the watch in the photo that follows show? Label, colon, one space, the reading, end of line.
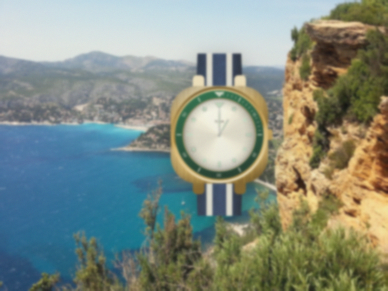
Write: 1:00
